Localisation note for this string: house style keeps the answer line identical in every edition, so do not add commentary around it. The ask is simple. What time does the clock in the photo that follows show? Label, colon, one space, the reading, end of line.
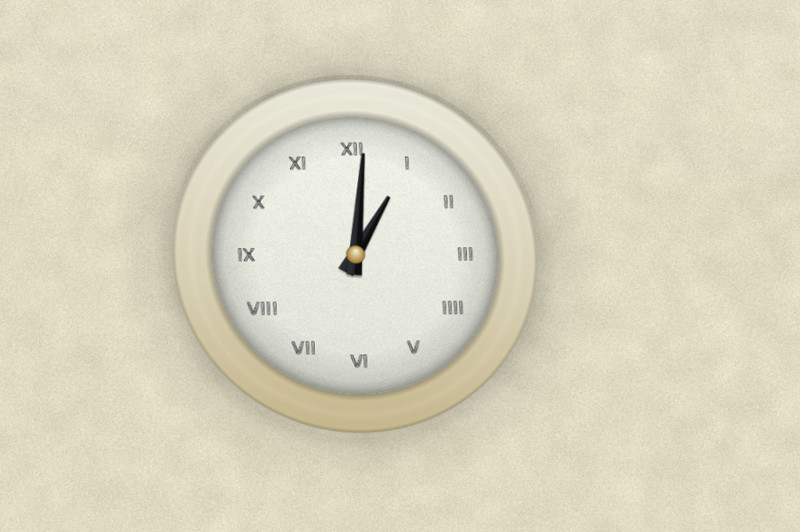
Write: 1:01
